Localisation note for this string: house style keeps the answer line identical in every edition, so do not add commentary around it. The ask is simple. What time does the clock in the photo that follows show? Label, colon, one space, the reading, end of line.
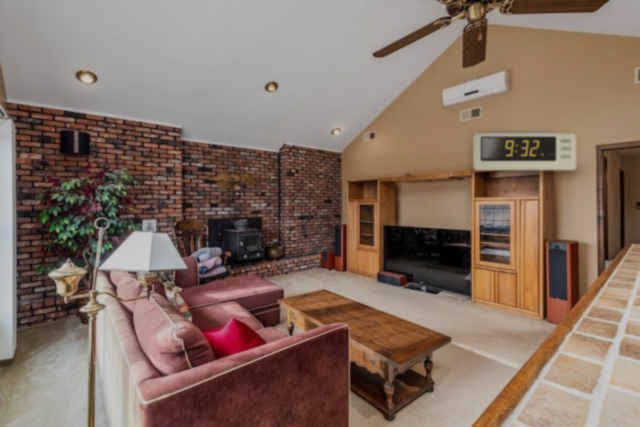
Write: 9:32
